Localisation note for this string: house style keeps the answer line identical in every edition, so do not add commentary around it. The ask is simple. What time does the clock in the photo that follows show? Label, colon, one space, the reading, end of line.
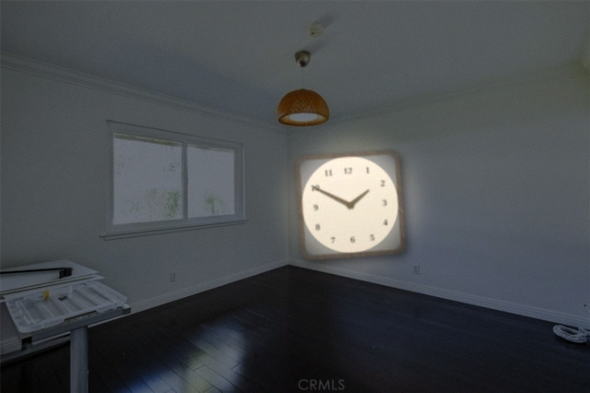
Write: 1:50
